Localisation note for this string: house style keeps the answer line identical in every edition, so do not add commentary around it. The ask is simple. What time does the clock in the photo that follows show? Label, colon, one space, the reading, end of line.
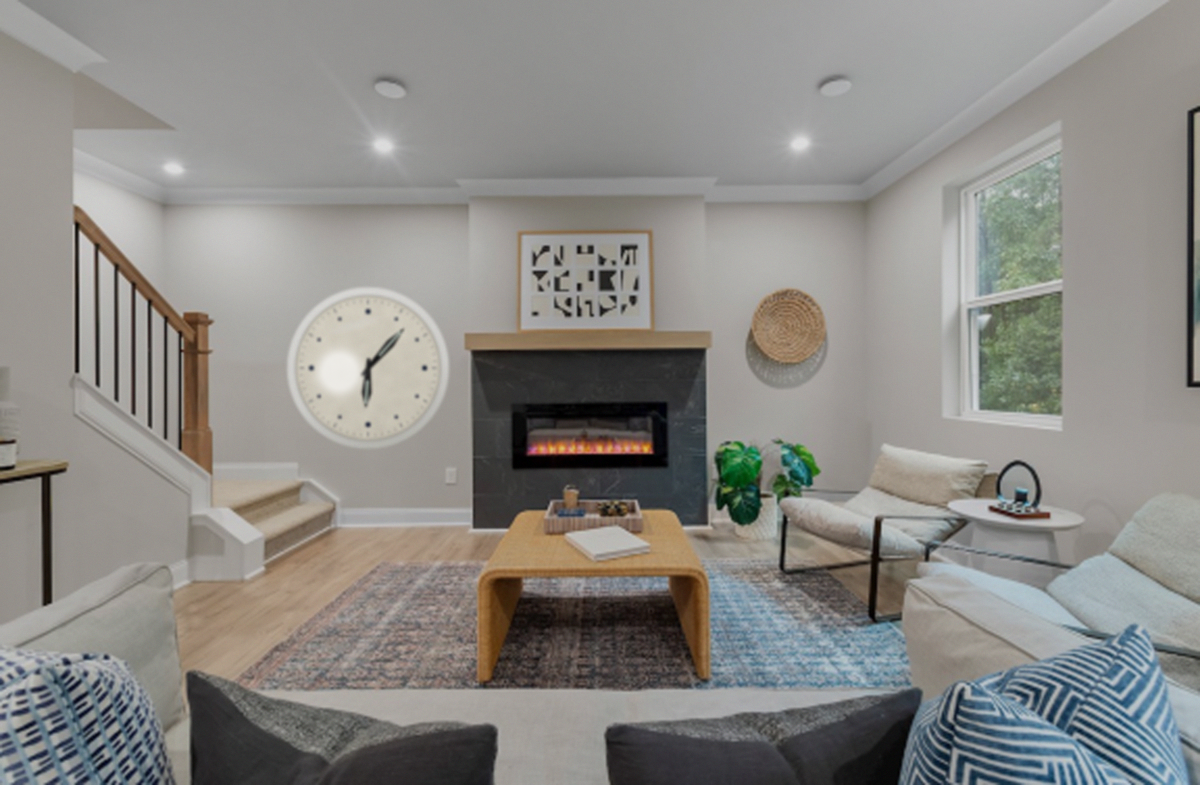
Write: 6:07
